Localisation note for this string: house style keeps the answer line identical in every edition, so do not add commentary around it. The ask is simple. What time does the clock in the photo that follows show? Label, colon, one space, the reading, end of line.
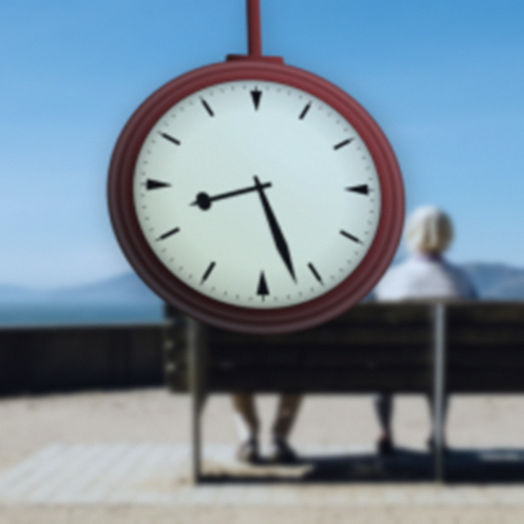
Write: 8:27
